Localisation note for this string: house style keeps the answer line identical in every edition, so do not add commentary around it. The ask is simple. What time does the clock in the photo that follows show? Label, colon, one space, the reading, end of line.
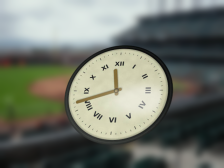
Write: 11:42
